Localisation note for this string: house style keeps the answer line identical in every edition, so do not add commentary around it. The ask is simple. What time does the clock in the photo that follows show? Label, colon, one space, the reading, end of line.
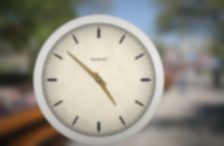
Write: 4:52
